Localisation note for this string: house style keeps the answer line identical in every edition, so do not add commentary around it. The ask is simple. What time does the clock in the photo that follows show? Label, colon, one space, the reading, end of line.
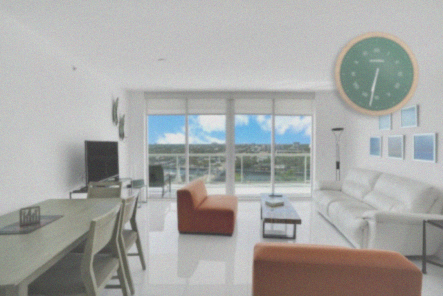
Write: 6:32
